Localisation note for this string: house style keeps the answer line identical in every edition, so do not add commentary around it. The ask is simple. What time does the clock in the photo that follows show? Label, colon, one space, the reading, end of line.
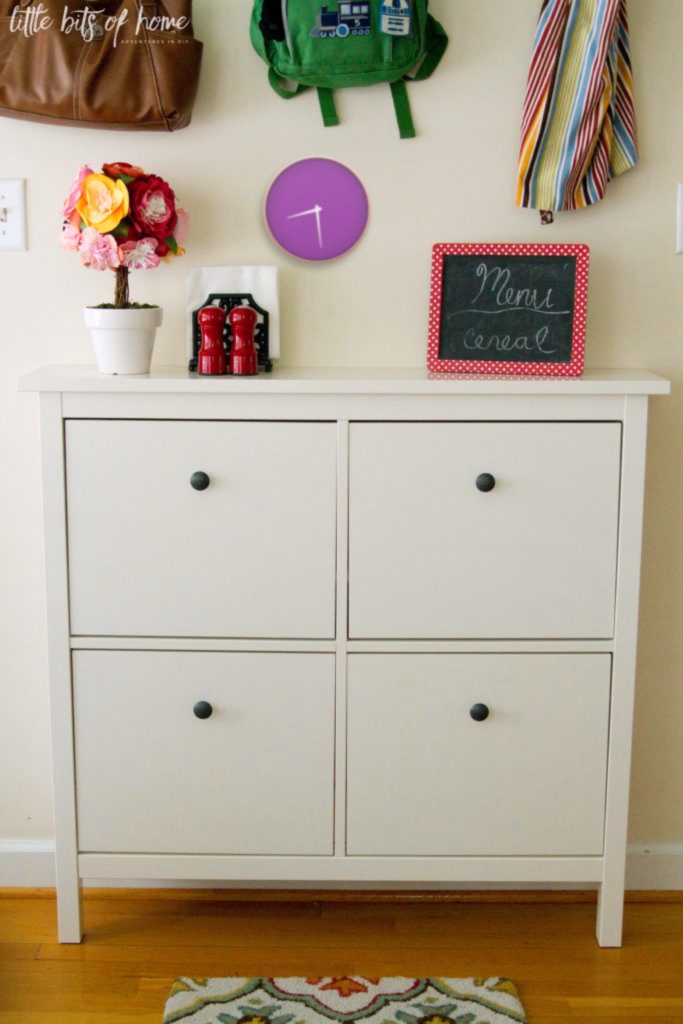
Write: 8:29
